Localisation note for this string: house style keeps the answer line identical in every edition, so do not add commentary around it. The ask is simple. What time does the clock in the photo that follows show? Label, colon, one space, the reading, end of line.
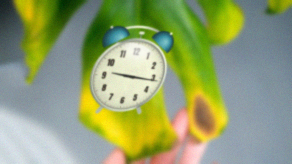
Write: 9:16
